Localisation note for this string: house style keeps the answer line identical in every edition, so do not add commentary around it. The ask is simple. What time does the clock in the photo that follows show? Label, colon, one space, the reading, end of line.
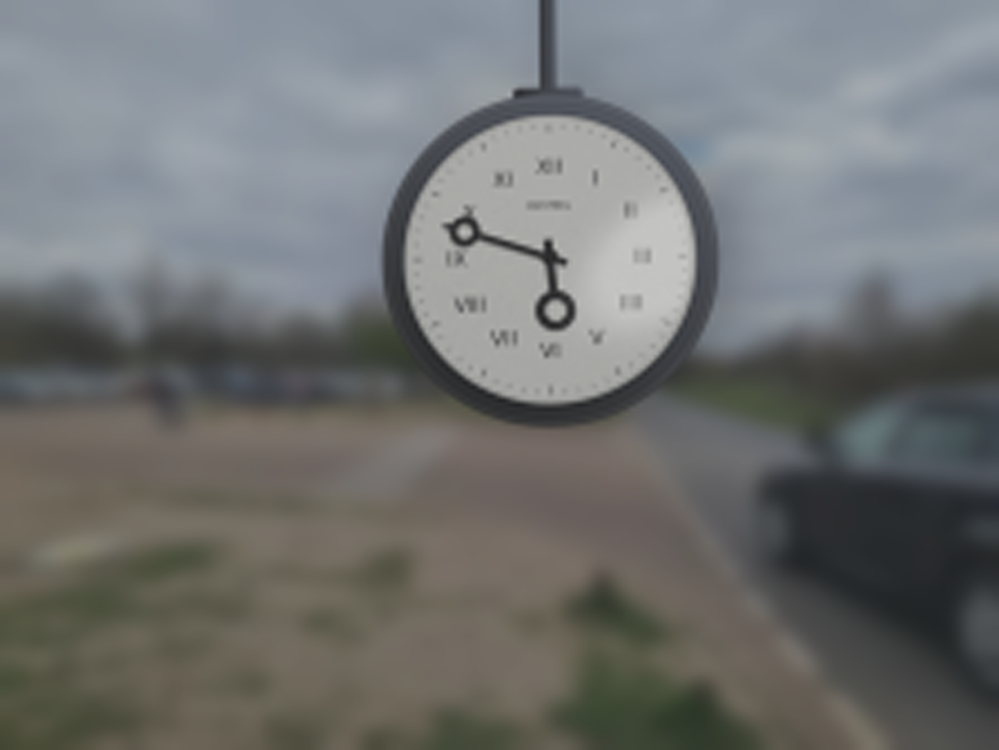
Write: 5:48
